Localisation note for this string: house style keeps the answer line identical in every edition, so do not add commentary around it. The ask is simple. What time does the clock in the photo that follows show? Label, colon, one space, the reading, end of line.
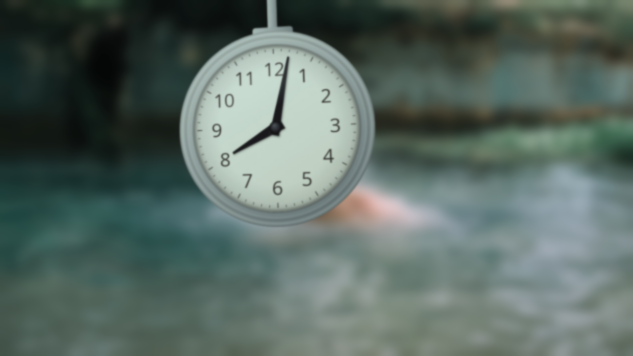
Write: 8:02
